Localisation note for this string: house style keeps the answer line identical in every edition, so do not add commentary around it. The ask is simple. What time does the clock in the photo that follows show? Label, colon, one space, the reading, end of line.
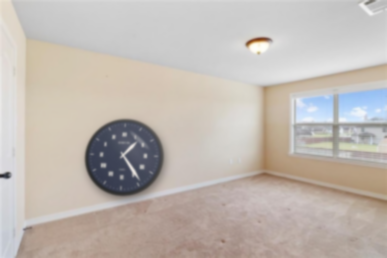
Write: 1:24
